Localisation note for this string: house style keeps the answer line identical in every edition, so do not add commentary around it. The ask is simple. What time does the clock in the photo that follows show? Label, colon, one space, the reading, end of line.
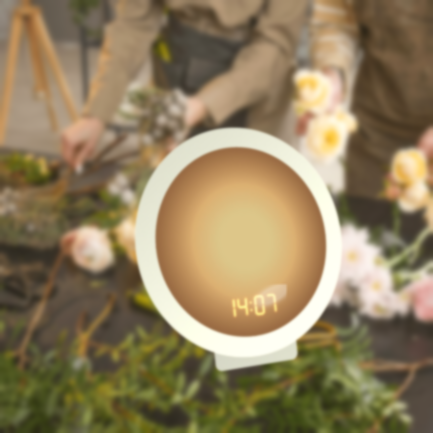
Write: 14:07
